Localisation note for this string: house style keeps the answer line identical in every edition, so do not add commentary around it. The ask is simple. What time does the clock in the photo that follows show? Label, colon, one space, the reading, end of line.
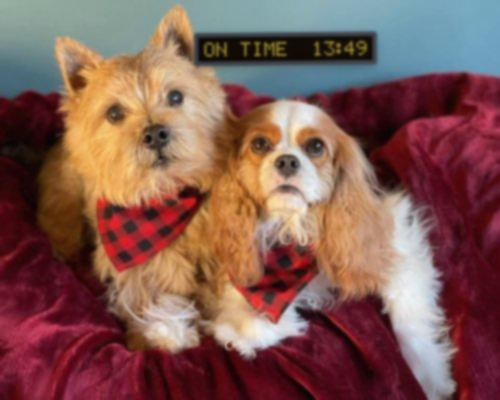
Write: 13:49
